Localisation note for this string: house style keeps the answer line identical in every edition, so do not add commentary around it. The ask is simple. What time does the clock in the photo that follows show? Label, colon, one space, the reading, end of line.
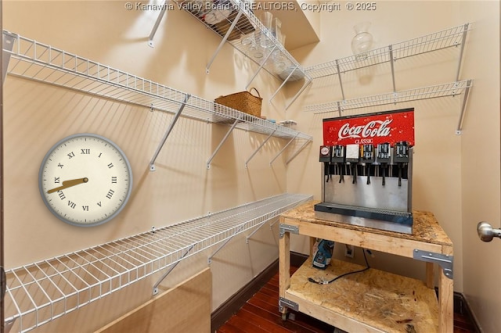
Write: 8:42
